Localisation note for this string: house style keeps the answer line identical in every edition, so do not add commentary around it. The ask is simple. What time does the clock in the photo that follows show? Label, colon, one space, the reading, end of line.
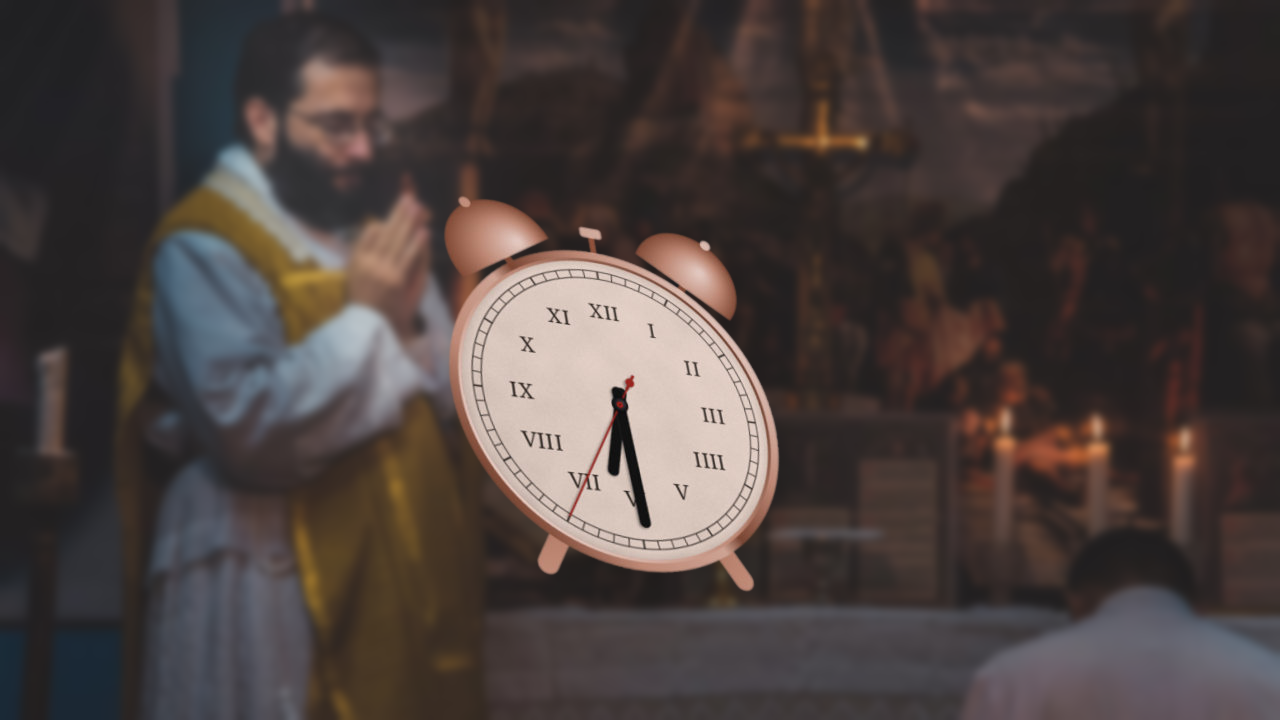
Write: 6:29:35
